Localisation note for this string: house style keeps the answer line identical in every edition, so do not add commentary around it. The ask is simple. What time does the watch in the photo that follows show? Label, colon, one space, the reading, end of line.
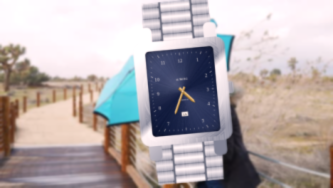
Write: 4:34
